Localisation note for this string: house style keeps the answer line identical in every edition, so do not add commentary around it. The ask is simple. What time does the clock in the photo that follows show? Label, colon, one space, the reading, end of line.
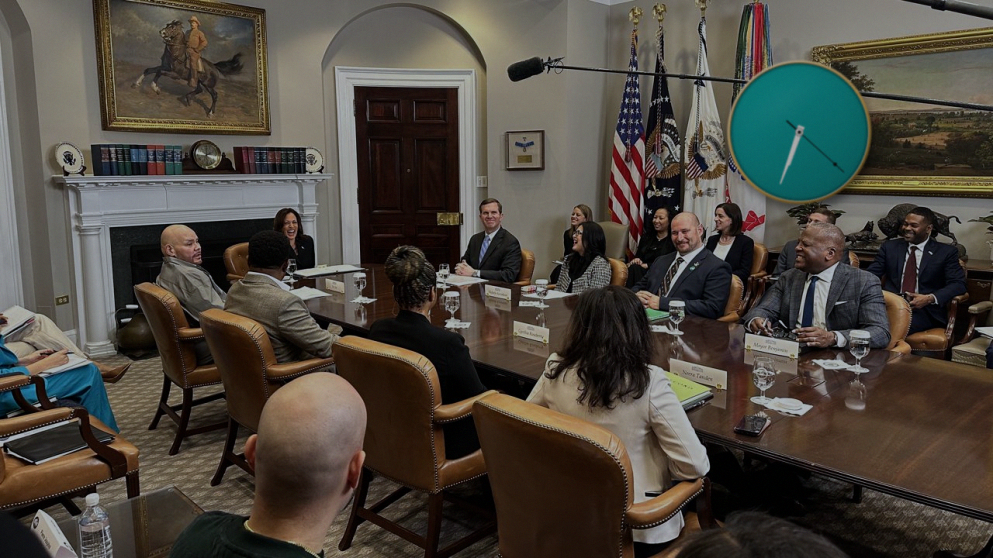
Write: 6:33:22
